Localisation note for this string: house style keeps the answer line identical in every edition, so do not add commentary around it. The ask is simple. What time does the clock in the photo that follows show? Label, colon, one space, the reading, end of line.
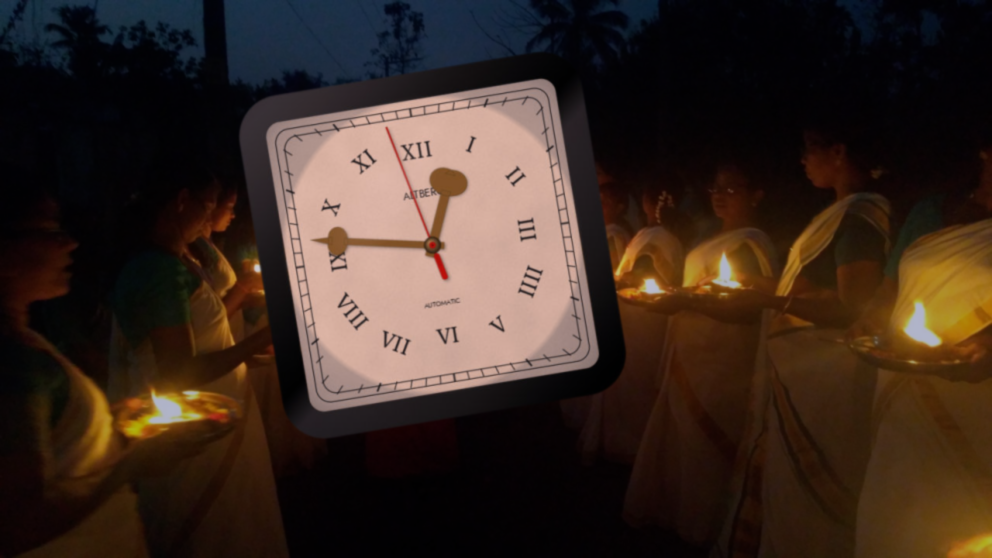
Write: 12:46:58
